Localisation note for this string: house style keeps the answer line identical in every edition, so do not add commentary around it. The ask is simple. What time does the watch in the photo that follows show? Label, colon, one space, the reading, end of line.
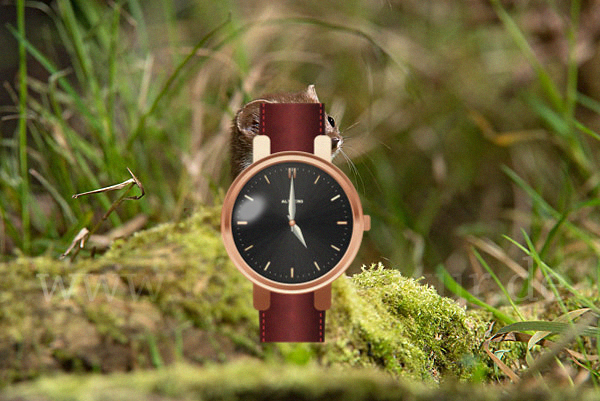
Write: 5:00
